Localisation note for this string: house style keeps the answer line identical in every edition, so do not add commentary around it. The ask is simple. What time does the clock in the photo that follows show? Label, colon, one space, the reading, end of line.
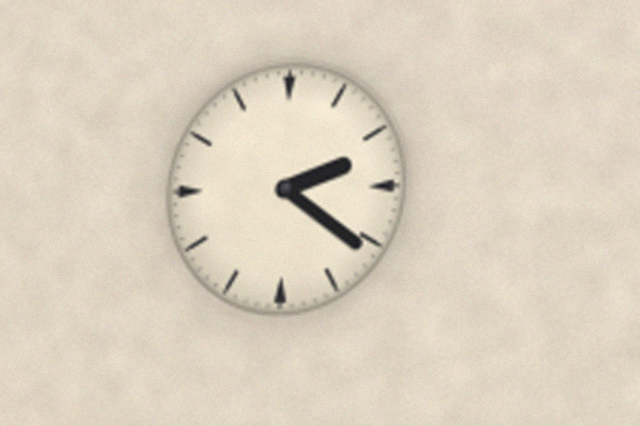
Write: 2:21
